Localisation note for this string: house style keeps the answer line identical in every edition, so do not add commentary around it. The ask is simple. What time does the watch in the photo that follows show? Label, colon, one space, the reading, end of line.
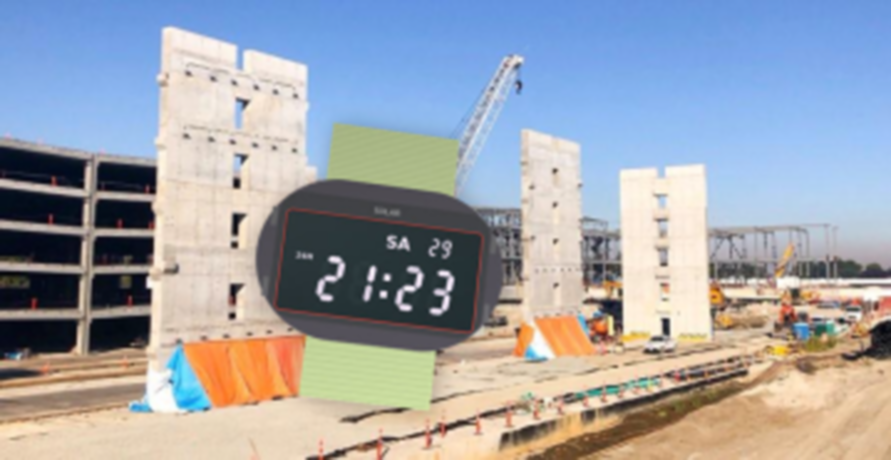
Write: 21:23
